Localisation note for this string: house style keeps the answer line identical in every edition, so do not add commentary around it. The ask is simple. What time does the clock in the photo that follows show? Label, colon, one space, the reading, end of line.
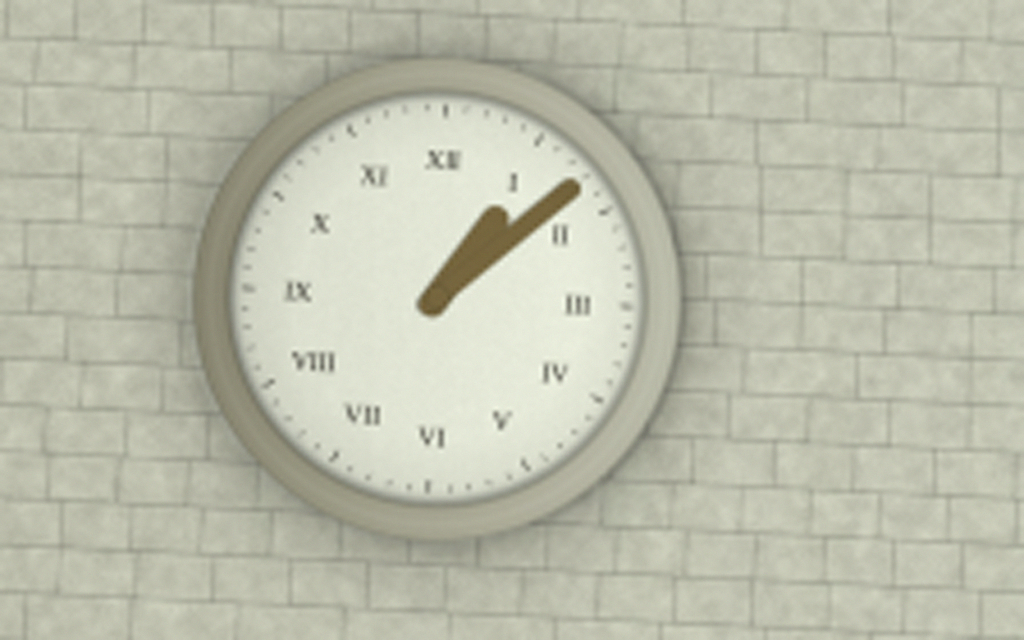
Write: 1:08
